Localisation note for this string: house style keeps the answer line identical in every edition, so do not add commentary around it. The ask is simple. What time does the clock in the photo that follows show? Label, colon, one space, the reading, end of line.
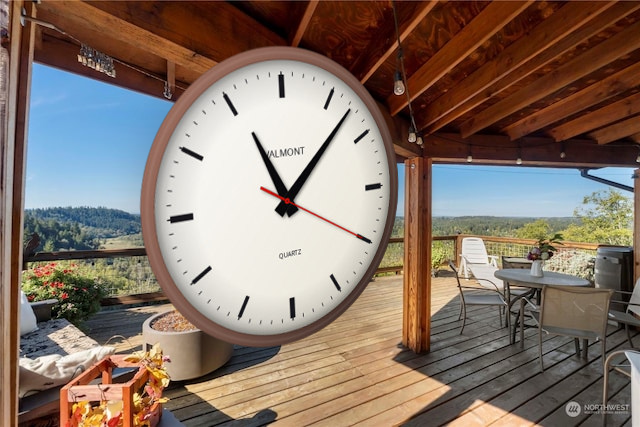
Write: 11:07:20
